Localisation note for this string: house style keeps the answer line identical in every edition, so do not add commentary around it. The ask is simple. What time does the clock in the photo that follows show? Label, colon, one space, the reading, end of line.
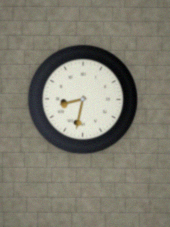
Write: 8:32
